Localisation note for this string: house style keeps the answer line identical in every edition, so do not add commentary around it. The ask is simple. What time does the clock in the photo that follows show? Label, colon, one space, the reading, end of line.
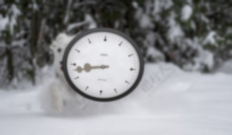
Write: 8:43
